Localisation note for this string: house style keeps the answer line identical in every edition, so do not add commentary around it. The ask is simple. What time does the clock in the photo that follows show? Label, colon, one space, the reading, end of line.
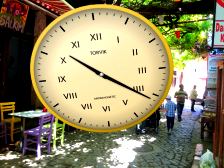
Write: 10:21
